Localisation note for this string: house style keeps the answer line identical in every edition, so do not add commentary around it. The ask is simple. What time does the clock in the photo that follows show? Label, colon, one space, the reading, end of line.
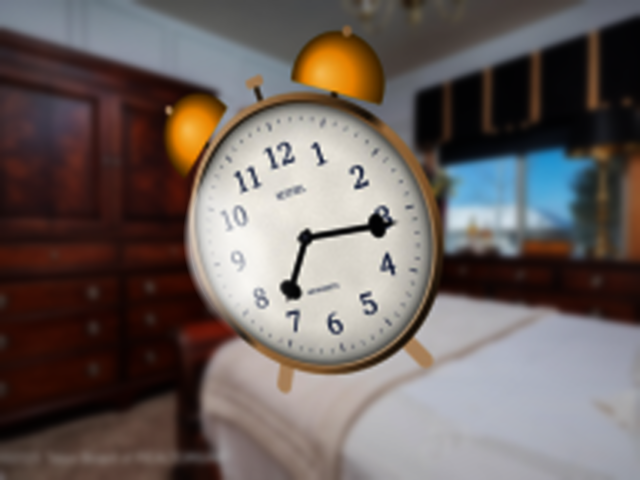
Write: 7:16
